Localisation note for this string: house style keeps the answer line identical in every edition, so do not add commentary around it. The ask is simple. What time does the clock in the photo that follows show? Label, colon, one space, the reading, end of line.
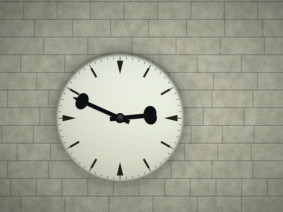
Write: 2:49
